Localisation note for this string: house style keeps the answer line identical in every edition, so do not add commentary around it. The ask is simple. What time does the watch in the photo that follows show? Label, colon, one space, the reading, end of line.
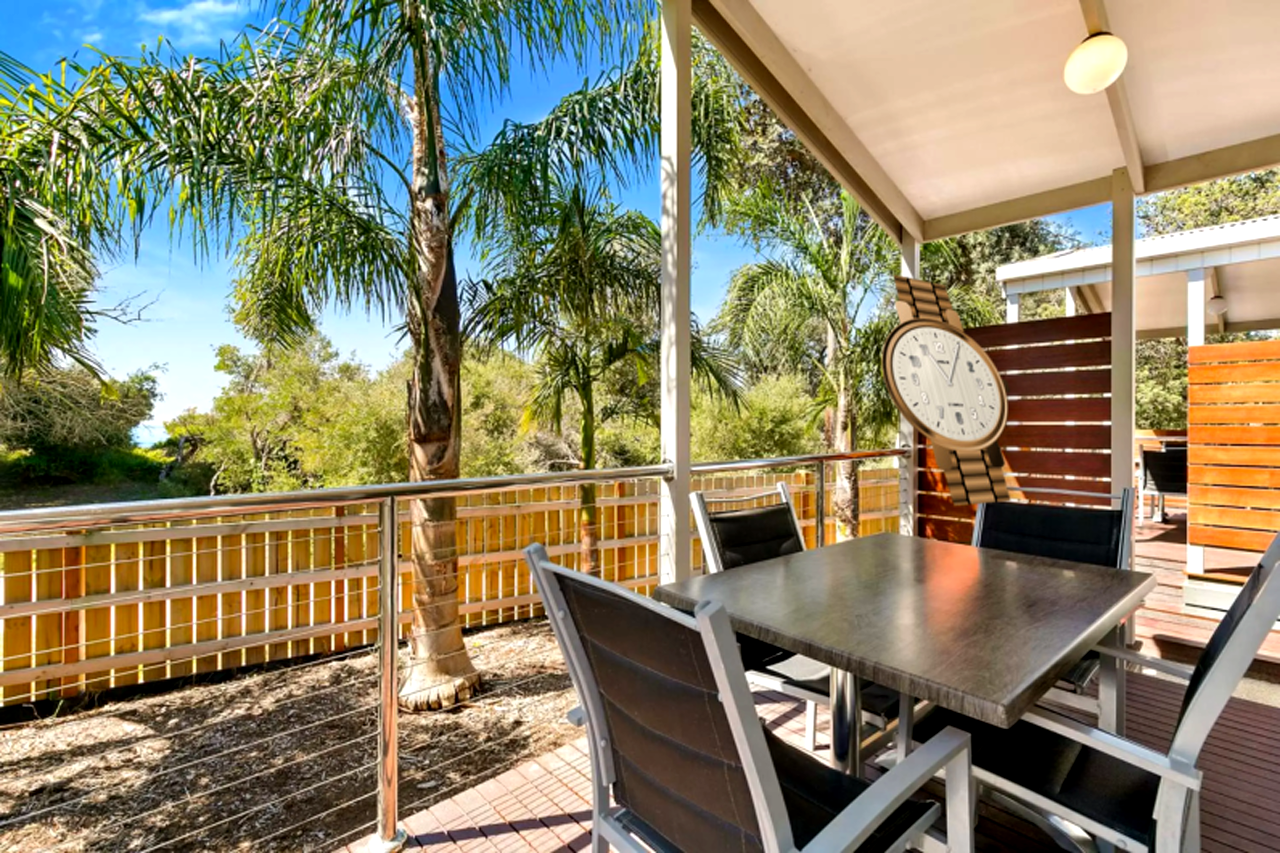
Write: 11:05
